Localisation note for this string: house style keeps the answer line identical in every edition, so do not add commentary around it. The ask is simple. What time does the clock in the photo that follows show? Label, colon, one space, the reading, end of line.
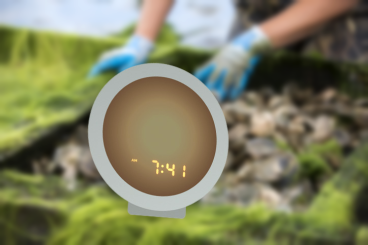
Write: 7:41
